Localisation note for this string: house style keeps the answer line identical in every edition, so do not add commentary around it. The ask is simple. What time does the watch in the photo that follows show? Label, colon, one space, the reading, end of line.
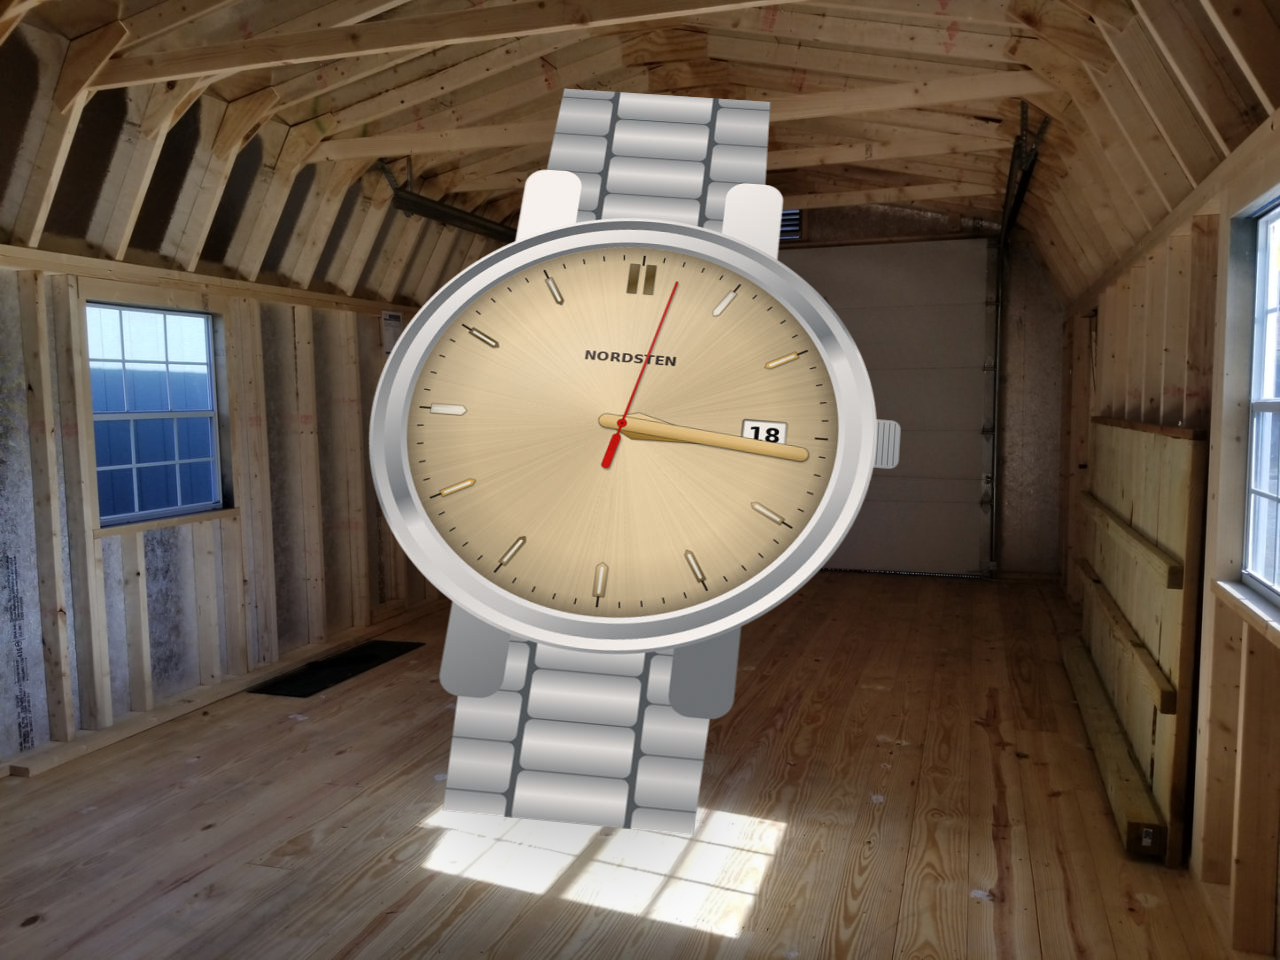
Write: 3:16:02
